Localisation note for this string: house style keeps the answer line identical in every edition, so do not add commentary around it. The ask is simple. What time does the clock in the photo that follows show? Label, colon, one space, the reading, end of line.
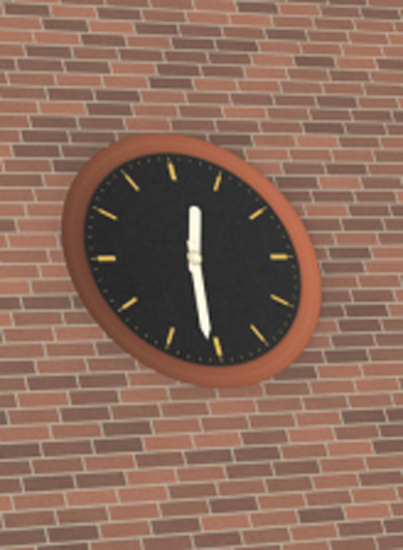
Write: 12:31
